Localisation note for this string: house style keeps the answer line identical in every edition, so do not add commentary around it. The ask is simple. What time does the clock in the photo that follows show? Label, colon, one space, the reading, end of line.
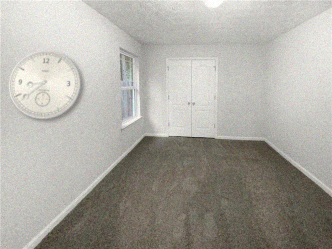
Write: 8:38
